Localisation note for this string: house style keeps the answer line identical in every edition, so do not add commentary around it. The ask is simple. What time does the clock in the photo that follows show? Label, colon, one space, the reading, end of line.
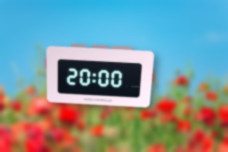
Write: 20:00
